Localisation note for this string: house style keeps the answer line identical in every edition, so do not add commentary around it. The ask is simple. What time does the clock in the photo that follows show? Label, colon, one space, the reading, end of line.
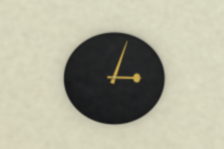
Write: 3:03
